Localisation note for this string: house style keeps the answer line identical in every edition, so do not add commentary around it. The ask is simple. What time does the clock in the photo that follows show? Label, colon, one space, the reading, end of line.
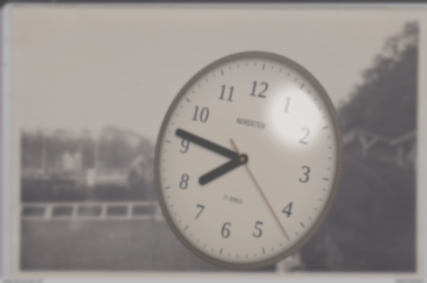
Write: 7:46:22
